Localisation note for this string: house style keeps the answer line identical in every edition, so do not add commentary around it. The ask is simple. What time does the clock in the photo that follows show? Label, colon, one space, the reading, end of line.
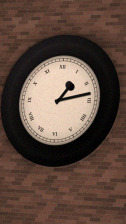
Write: 1:13
